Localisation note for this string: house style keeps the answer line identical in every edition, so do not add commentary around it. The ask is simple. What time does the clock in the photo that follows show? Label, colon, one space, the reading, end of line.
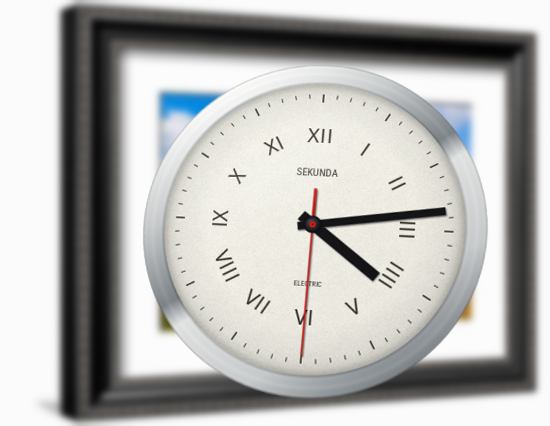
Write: 4:13:30
